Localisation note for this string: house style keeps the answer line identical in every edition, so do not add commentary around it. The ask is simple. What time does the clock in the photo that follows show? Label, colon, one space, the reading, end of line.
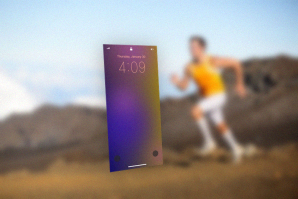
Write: 4:09
